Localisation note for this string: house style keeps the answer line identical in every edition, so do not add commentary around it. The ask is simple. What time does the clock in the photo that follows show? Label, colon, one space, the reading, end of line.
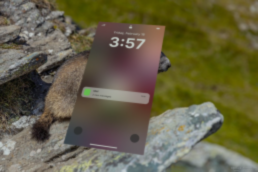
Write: 3:57
